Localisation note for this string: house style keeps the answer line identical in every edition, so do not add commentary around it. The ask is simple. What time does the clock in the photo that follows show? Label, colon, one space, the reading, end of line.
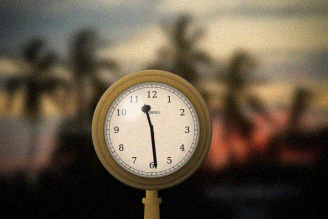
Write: 11:29
